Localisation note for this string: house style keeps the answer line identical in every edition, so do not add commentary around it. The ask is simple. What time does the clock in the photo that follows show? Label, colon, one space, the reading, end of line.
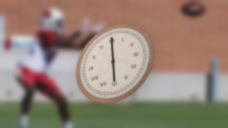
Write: 6:00
